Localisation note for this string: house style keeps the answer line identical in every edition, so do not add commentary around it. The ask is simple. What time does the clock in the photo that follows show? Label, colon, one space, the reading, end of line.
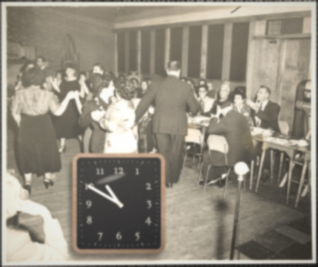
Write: 10:50
